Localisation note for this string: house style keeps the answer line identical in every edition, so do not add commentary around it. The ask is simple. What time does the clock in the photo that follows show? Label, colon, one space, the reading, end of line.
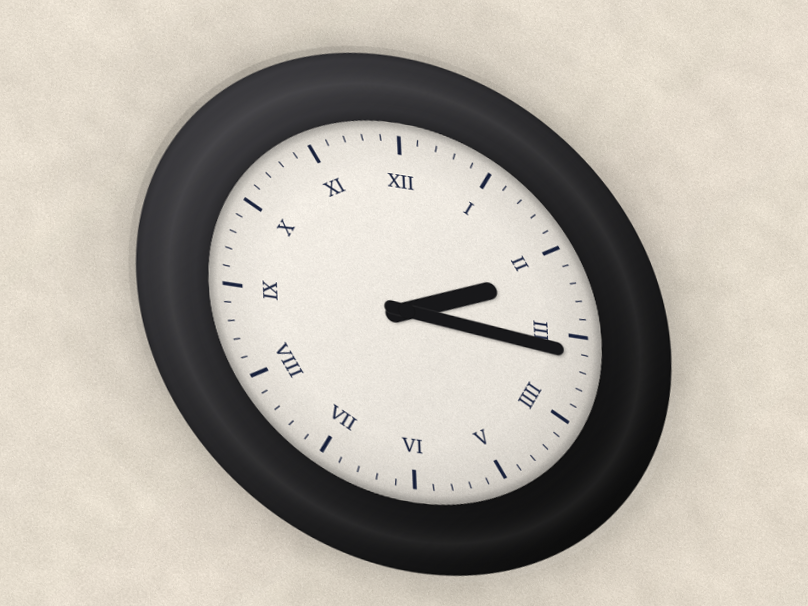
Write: 2:16
